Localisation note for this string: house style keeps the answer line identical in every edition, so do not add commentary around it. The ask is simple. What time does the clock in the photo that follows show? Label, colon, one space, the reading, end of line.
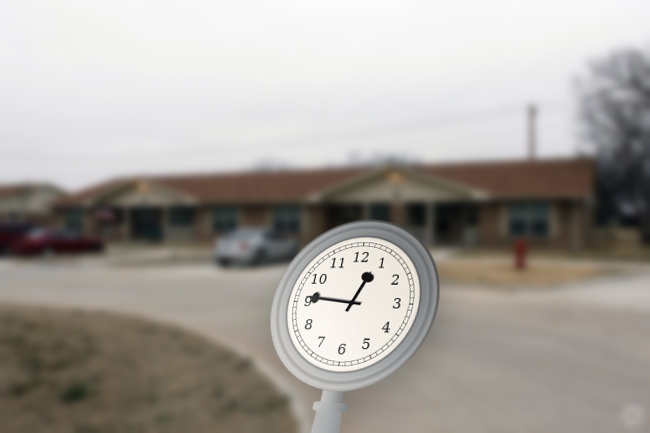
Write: 12:46
